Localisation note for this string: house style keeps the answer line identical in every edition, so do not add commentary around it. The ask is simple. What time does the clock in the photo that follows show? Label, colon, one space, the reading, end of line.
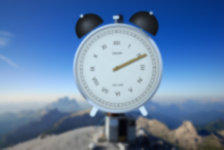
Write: 2:11
